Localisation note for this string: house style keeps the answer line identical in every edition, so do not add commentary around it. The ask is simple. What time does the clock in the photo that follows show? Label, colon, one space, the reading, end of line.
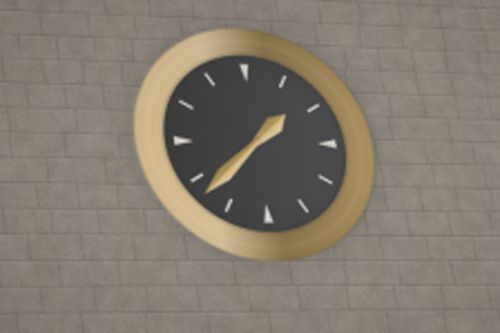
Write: 1:38
